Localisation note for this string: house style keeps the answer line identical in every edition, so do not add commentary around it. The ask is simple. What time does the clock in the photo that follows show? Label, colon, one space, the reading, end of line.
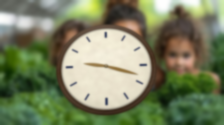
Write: 9:18
